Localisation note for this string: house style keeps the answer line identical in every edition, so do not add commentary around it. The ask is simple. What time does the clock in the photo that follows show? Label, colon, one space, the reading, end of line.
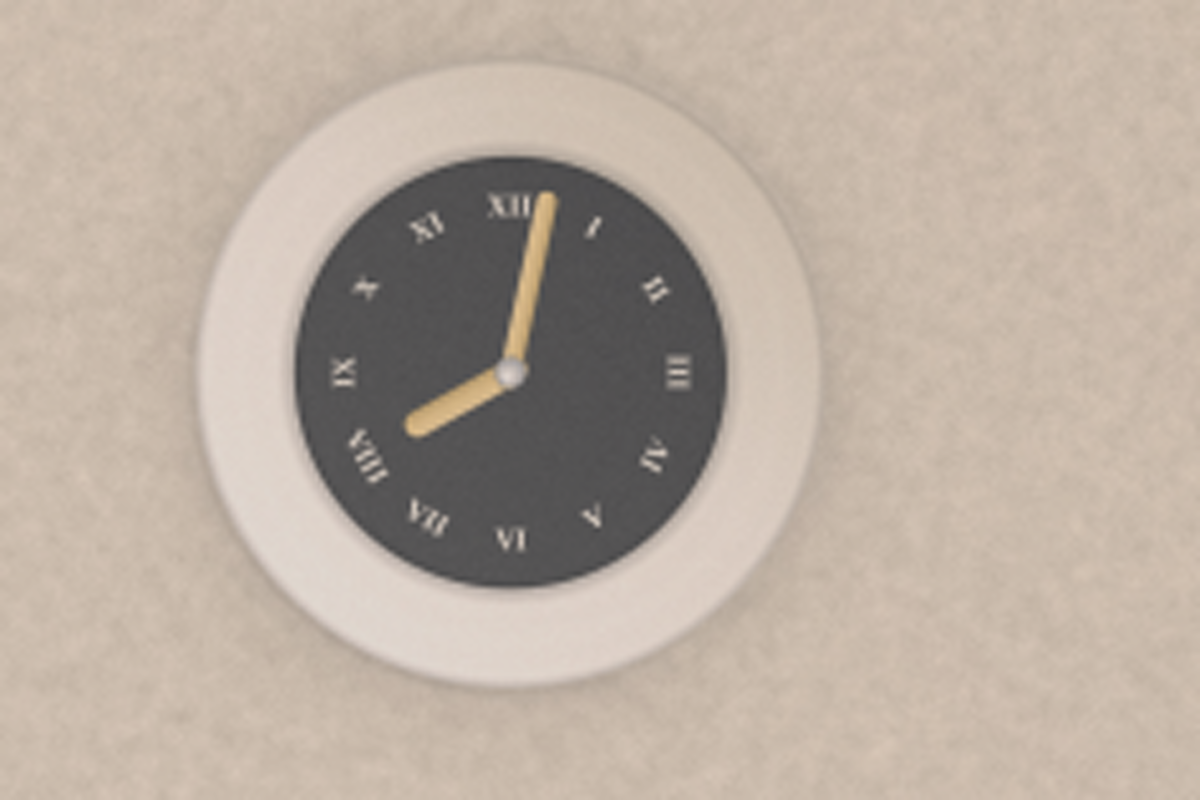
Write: 8:02
